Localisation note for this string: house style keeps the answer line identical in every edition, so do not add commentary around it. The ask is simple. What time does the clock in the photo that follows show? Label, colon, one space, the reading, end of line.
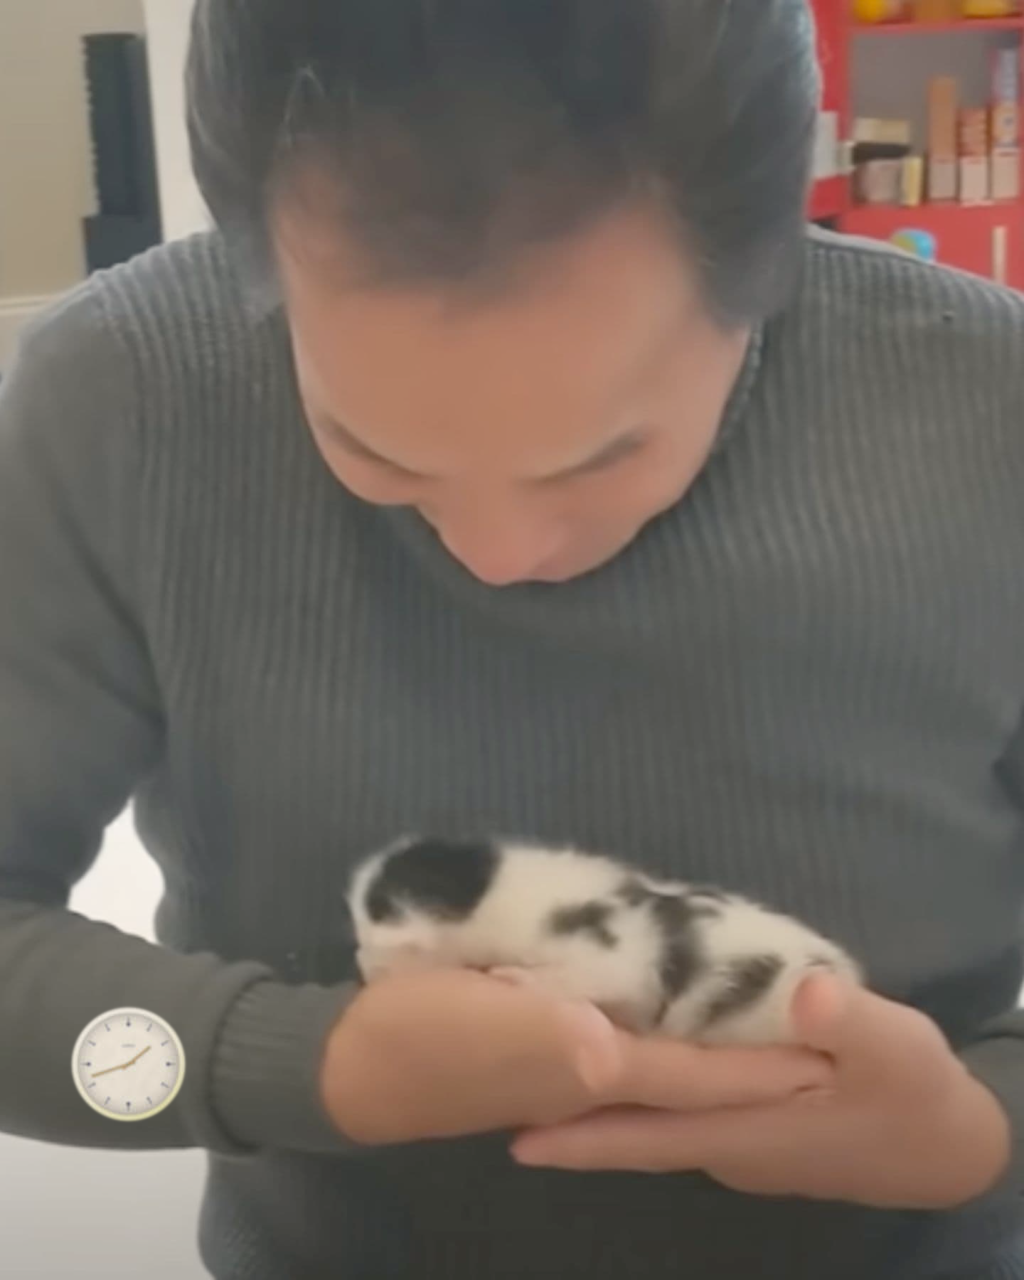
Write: 1:42
